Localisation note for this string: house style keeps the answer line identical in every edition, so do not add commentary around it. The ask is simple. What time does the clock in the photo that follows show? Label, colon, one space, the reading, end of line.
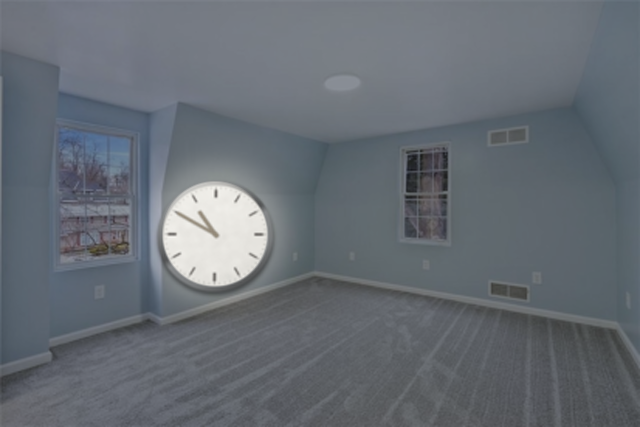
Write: 10:50
